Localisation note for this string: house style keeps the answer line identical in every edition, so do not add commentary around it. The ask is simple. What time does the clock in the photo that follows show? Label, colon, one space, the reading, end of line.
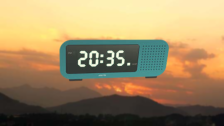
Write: 20:35
